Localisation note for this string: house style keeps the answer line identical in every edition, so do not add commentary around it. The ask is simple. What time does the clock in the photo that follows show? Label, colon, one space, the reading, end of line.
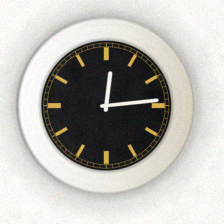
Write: 12:14
